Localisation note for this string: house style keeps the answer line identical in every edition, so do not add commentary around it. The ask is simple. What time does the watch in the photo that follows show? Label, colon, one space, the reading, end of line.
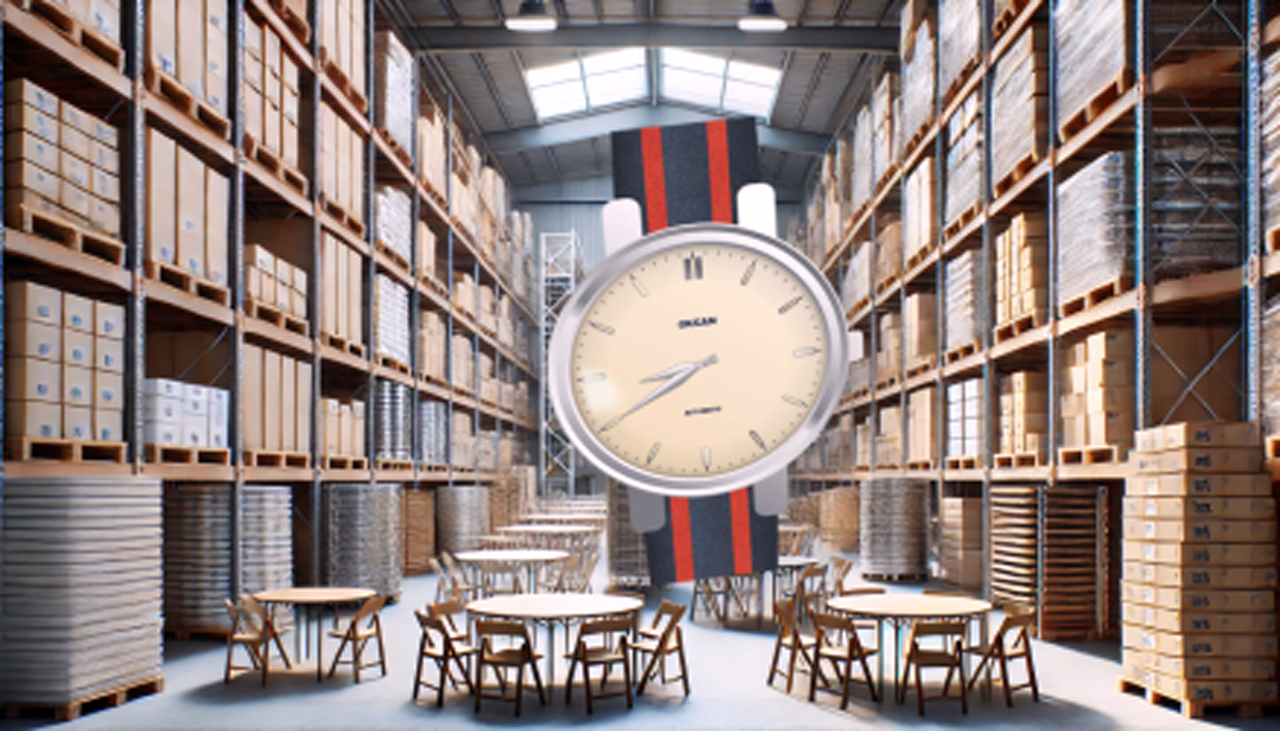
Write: 8:40
